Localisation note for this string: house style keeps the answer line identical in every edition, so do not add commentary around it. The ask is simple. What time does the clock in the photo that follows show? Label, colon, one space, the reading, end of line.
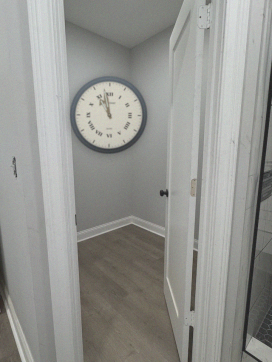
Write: 10:58
